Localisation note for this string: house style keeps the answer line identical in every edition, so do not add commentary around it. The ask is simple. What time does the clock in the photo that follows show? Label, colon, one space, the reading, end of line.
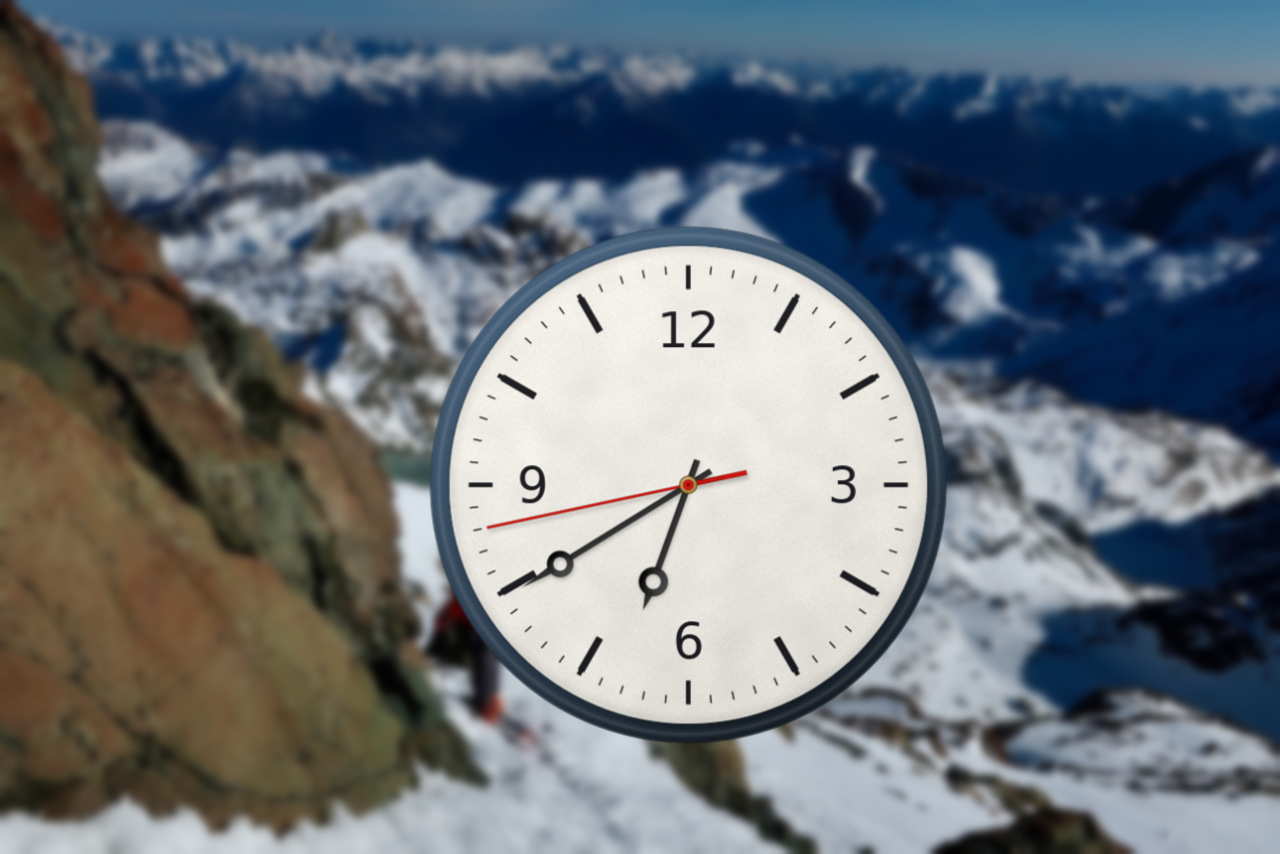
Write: 6:39:43
